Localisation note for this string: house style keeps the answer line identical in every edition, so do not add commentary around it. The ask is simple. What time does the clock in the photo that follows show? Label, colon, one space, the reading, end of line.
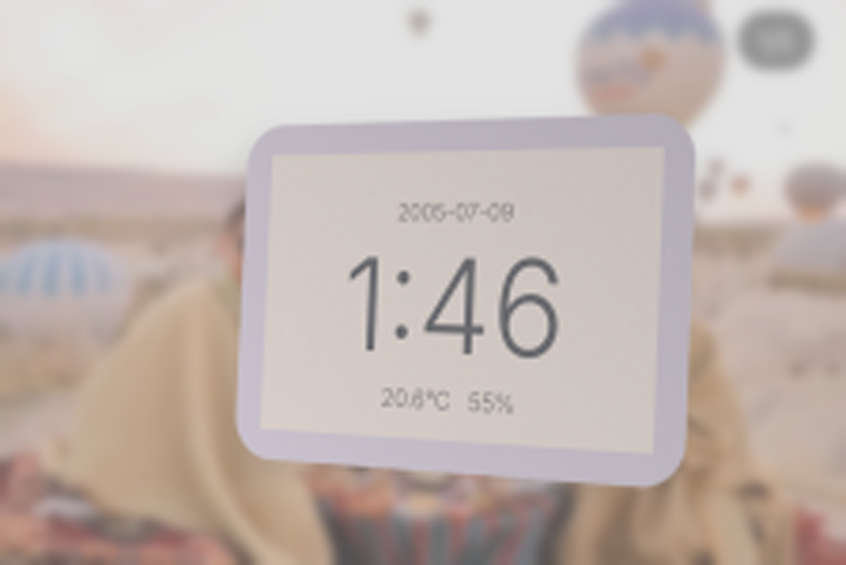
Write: 1:46
